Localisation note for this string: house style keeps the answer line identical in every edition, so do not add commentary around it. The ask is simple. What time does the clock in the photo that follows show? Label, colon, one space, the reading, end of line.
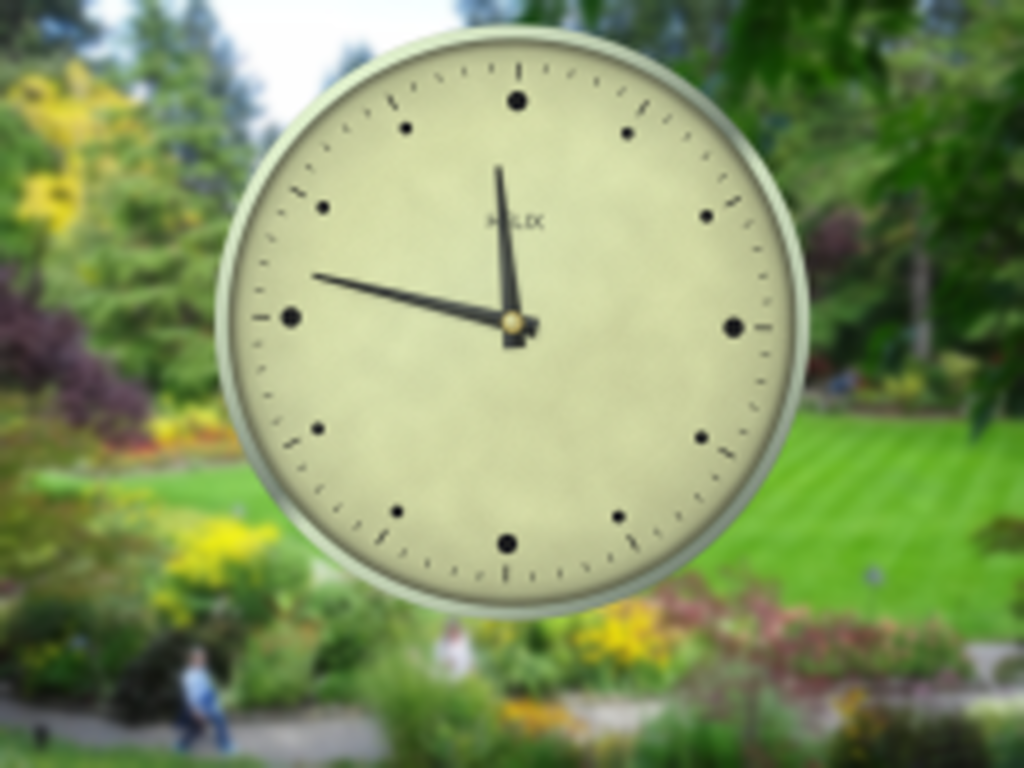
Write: 11:47
